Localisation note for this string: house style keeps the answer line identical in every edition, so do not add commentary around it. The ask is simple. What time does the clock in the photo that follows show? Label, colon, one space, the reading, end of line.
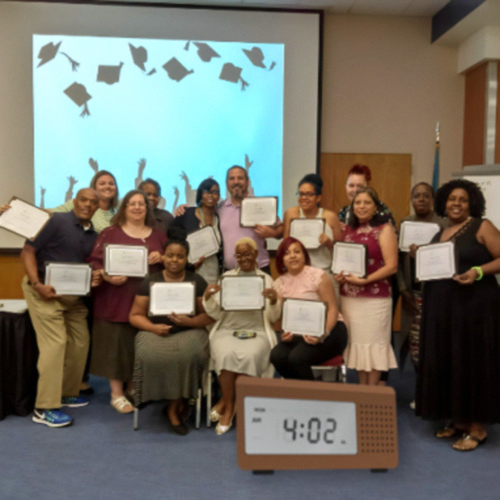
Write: 4:02
